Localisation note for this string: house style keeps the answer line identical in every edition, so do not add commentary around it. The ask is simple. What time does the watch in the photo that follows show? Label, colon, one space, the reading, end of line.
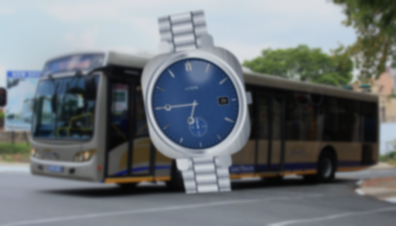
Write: 6:45
